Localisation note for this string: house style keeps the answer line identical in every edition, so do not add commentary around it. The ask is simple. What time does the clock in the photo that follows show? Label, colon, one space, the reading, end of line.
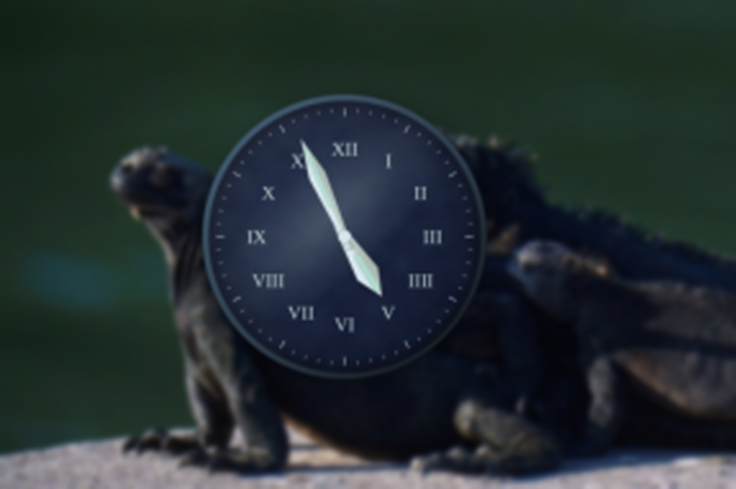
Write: 4:56
